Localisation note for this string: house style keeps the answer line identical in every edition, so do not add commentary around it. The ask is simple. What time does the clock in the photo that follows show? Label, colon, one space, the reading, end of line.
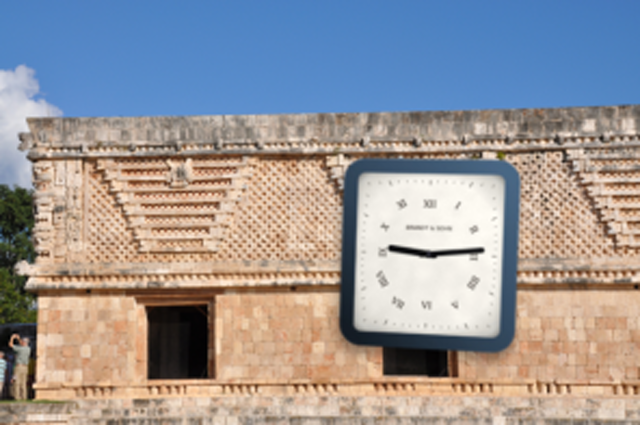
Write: 9:14
